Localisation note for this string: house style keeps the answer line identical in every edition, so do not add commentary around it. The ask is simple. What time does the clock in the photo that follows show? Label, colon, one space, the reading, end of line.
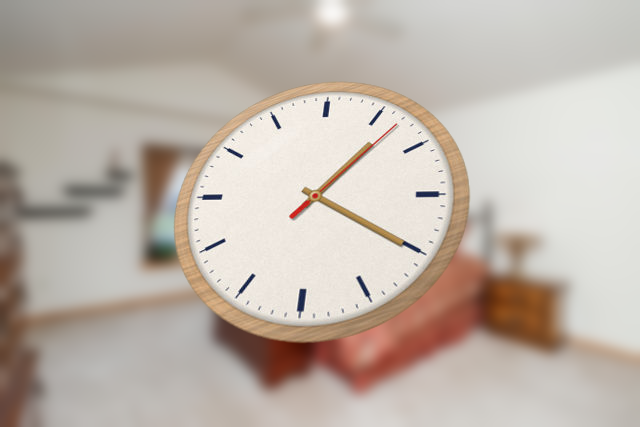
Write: 1:20:07
